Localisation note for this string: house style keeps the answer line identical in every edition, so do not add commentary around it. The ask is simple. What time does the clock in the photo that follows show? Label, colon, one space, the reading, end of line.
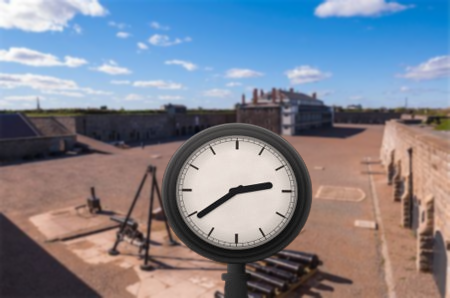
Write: 2:39
